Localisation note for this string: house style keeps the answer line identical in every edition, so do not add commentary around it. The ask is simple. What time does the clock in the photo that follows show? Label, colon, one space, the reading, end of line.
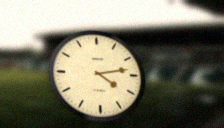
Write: 4:13
